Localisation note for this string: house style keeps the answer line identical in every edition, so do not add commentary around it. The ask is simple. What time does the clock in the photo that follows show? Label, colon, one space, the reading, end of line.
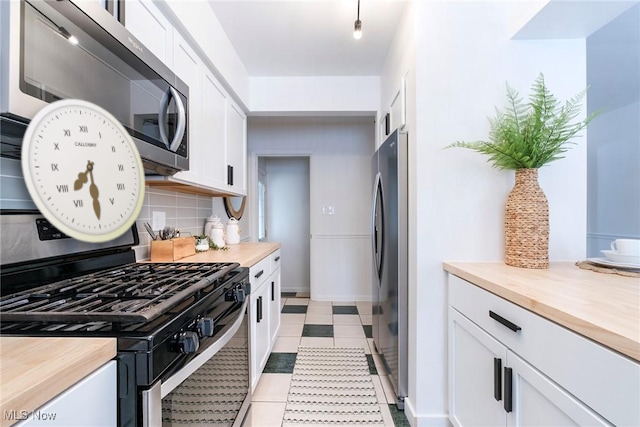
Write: 7:30
